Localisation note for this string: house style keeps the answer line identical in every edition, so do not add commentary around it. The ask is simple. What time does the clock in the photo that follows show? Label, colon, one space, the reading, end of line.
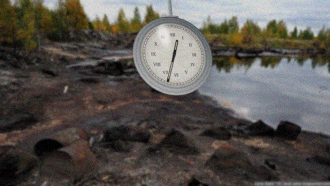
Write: 12:33
